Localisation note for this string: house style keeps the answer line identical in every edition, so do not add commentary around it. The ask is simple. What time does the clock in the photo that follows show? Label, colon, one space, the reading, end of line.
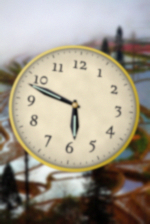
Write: 5:48
